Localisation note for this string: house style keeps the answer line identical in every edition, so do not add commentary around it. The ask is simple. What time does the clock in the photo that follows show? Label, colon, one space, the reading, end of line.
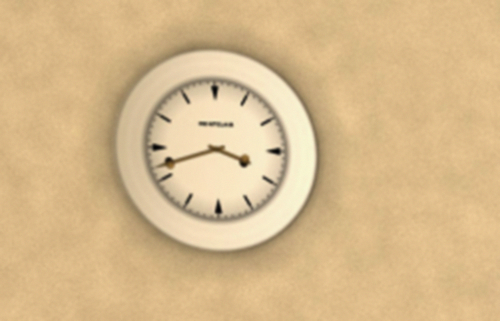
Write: 3:42
